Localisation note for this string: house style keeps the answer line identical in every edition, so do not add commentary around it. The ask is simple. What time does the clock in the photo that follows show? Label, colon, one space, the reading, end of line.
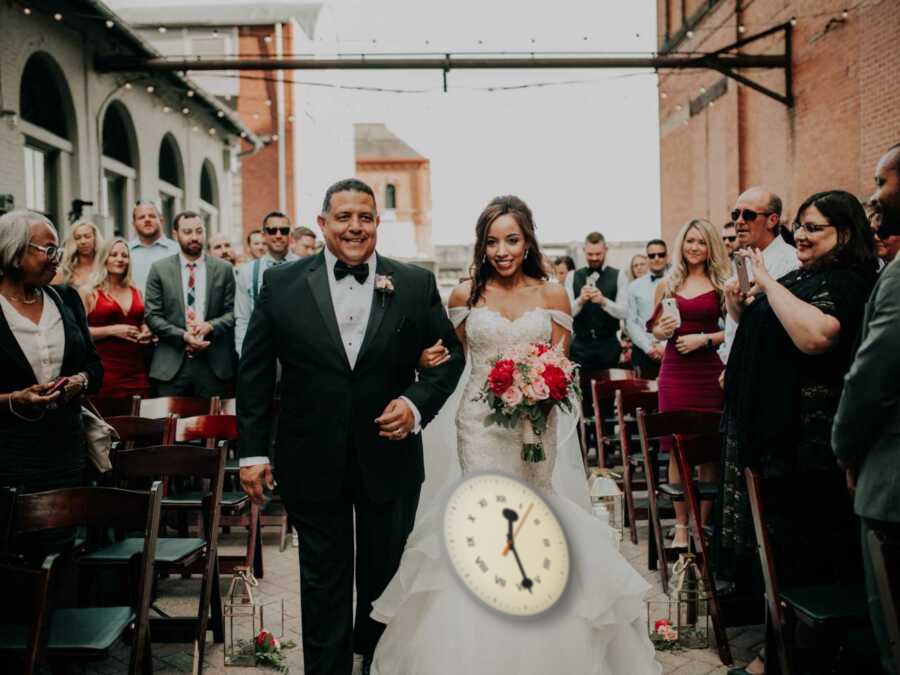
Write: 12:28:07
